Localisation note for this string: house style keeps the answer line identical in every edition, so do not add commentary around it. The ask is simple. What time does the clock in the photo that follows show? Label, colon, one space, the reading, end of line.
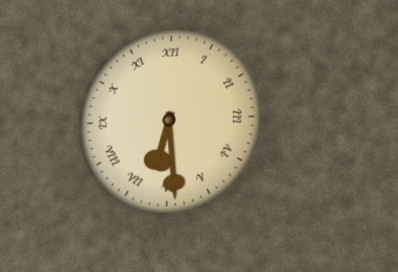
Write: 6:29
